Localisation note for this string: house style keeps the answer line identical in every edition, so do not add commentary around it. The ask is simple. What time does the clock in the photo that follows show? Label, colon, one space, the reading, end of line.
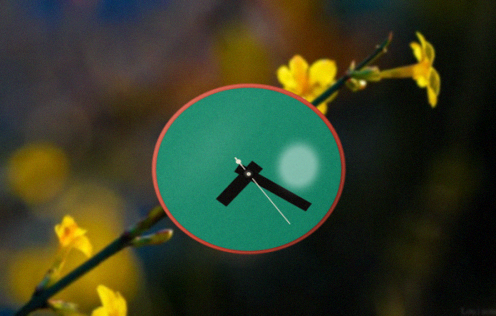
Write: 7:20:24
